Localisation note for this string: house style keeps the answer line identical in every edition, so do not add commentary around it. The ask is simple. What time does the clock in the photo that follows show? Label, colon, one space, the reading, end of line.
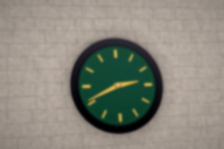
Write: 2:41
